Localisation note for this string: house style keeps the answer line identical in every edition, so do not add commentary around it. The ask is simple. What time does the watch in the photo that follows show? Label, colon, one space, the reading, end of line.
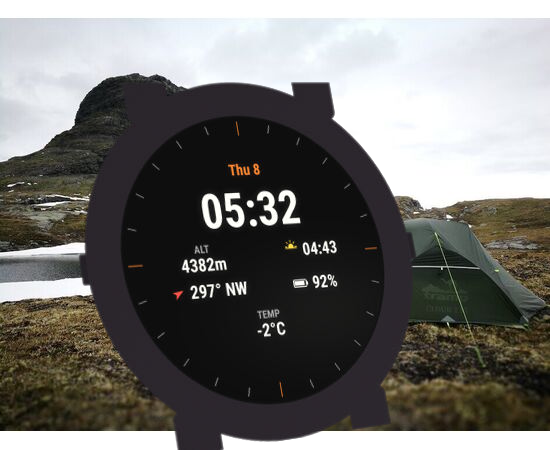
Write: 5:32
